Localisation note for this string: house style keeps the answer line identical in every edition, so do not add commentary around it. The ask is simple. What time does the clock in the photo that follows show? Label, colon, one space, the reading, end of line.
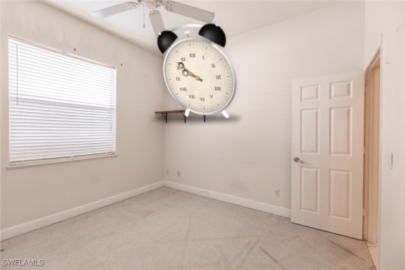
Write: 9:52
